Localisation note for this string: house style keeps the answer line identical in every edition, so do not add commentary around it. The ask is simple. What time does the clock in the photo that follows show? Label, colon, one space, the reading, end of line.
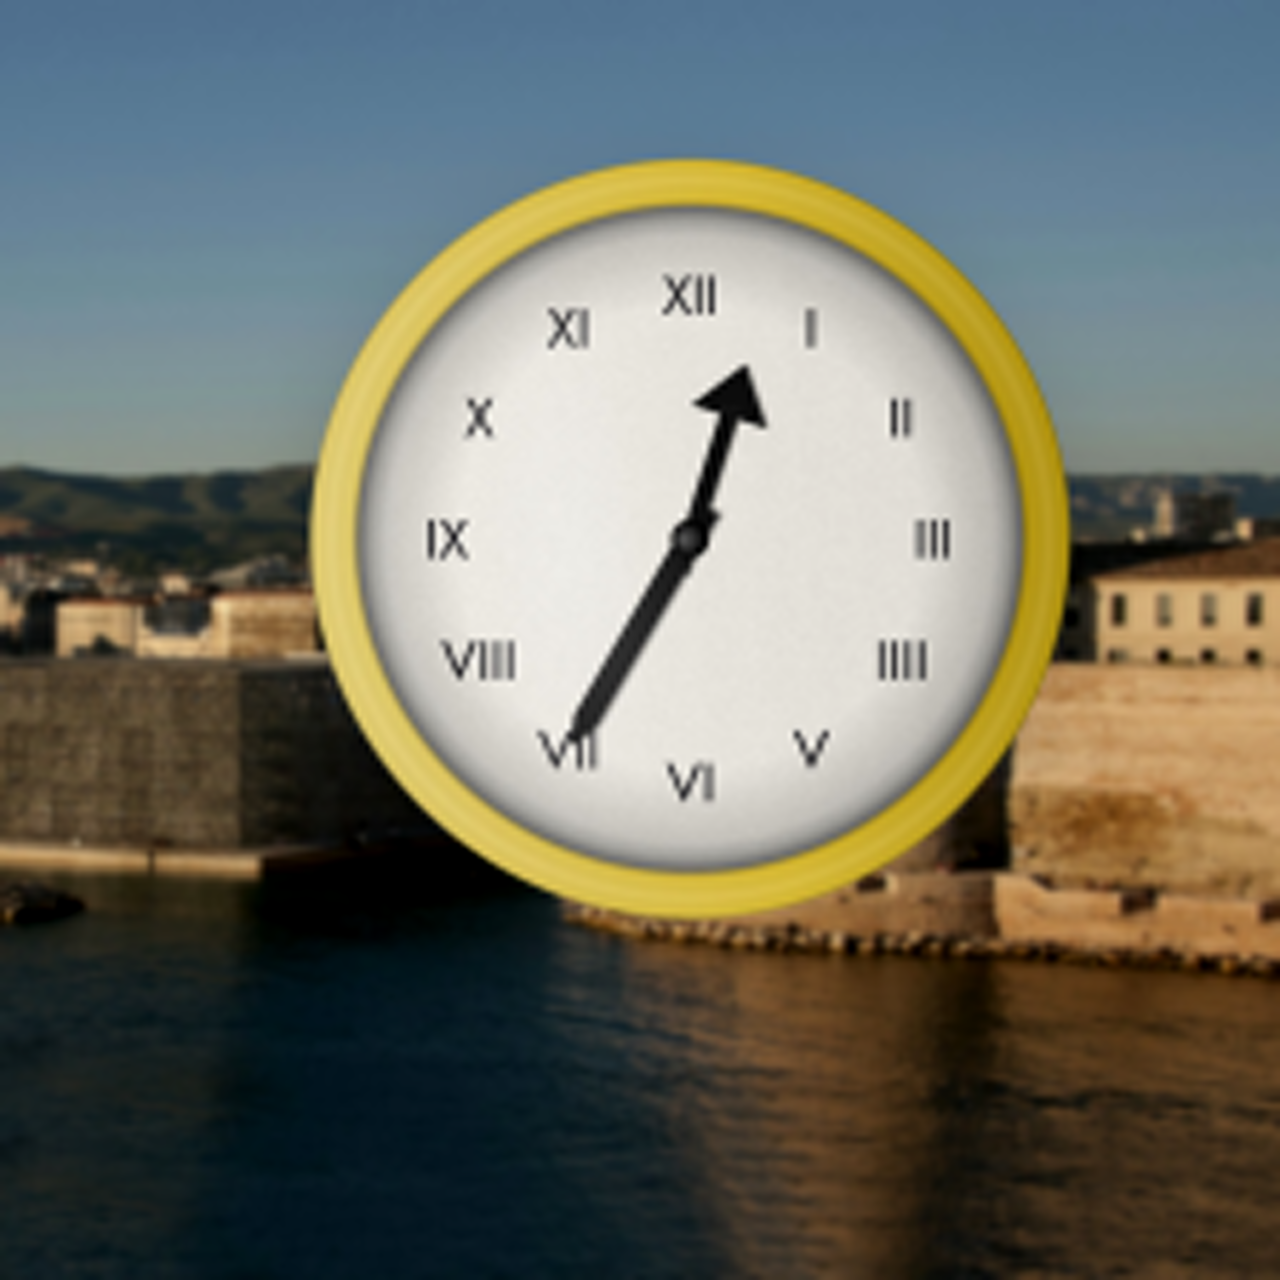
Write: 12:35
